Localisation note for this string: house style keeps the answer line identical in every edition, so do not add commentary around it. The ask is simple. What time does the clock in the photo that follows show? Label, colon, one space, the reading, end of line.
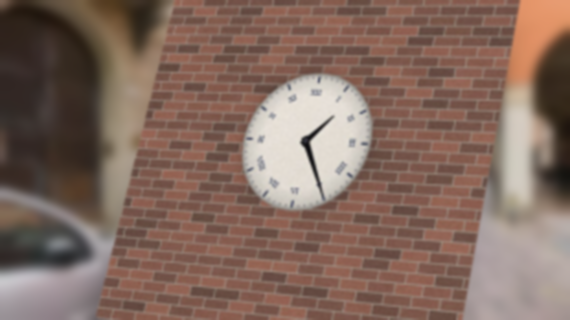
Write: 1:25
